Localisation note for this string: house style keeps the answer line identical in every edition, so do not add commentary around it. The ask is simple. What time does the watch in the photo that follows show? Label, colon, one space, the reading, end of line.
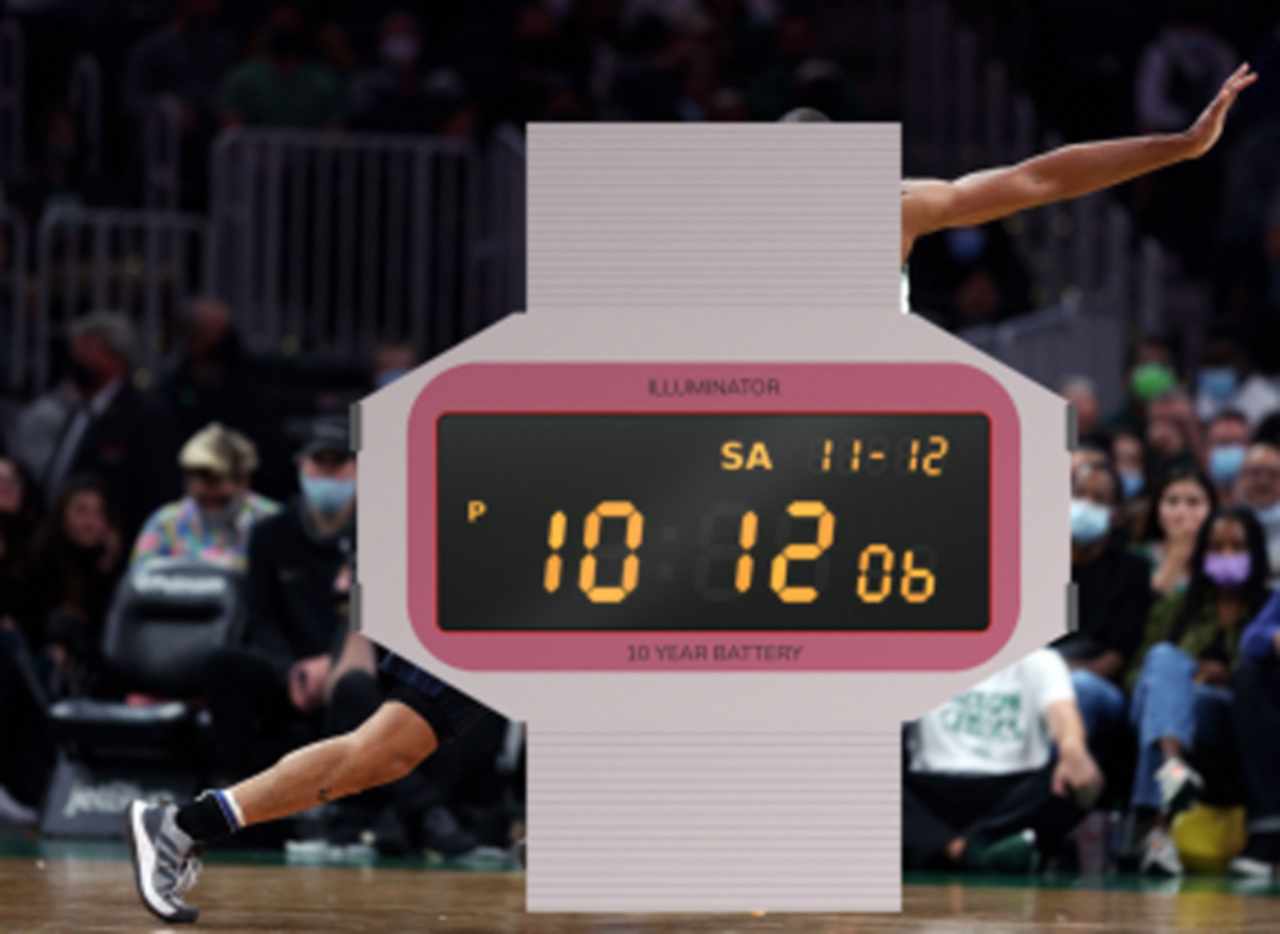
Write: 10:12:06
